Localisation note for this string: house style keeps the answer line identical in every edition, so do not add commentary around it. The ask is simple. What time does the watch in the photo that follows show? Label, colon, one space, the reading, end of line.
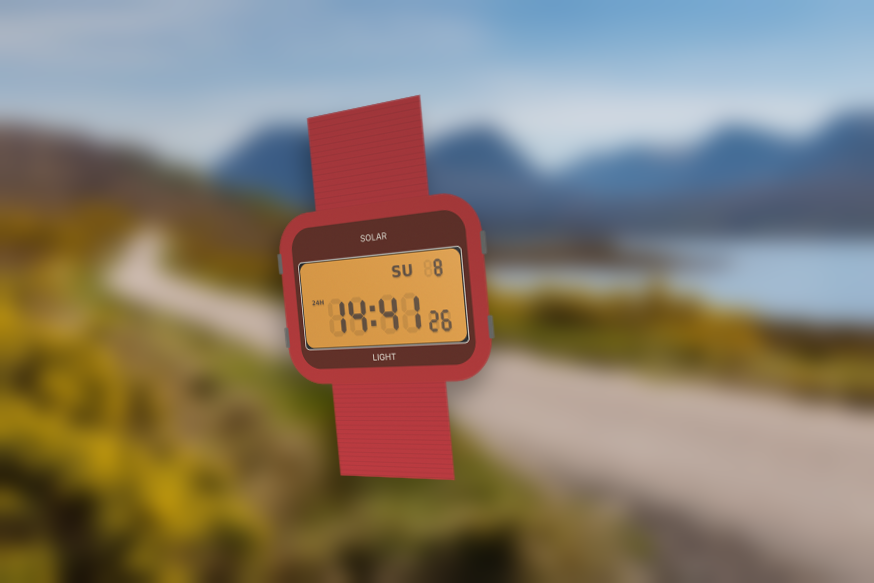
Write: 14:41:26
